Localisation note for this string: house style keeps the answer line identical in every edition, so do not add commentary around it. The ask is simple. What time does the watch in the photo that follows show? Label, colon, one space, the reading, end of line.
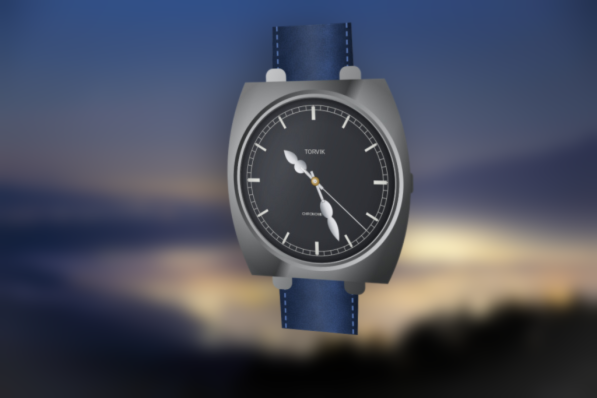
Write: 10:26:22
